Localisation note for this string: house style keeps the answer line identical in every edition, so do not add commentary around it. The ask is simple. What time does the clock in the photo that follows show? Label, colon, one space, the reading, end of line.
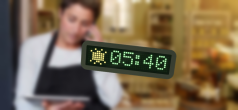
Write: 5:40
